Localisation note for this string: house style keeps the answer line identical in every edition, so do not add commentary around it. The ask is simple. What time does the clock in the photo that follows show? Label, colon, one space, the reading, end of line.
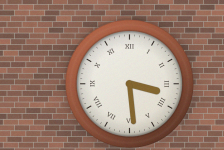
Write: 3:29
